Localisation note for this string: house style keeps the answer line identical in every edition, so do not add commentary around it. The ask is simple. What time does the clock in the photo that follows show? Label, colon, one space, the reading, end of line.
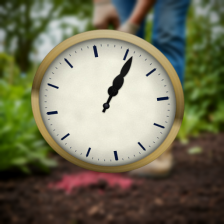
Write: 1:06
